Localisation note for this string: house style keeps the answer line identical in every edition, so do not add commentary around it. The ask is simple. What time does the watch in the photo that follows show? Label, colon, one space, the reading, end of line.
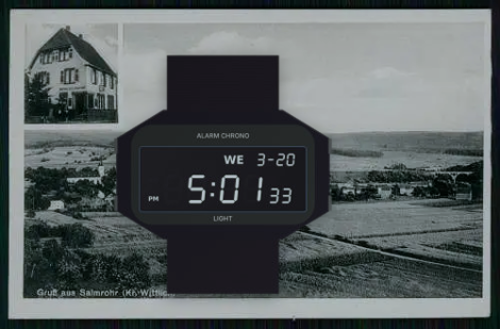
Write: 5:01:33
